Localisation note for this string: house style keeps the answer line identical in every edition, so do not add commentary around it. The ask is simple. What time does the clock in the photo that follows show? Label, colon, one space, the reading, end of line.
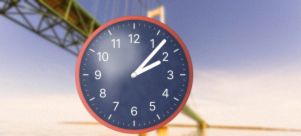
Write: 2:07
